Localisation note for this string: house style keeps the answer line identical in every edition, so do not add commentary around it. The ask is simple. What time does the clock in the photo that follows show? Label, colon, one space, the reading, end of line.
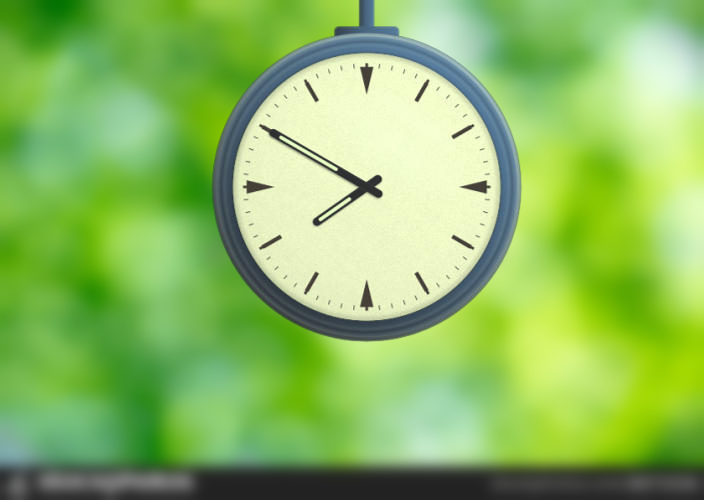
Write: 7:50
